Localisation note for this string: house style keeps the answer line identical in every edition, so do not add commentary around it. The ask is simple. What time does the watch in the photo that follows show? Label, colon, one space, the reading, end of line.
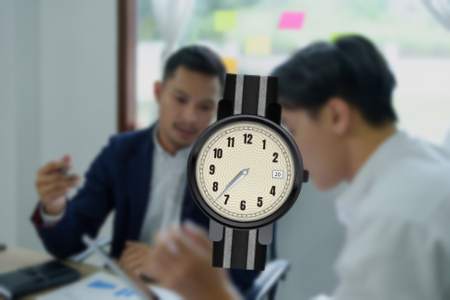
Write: 7:37
